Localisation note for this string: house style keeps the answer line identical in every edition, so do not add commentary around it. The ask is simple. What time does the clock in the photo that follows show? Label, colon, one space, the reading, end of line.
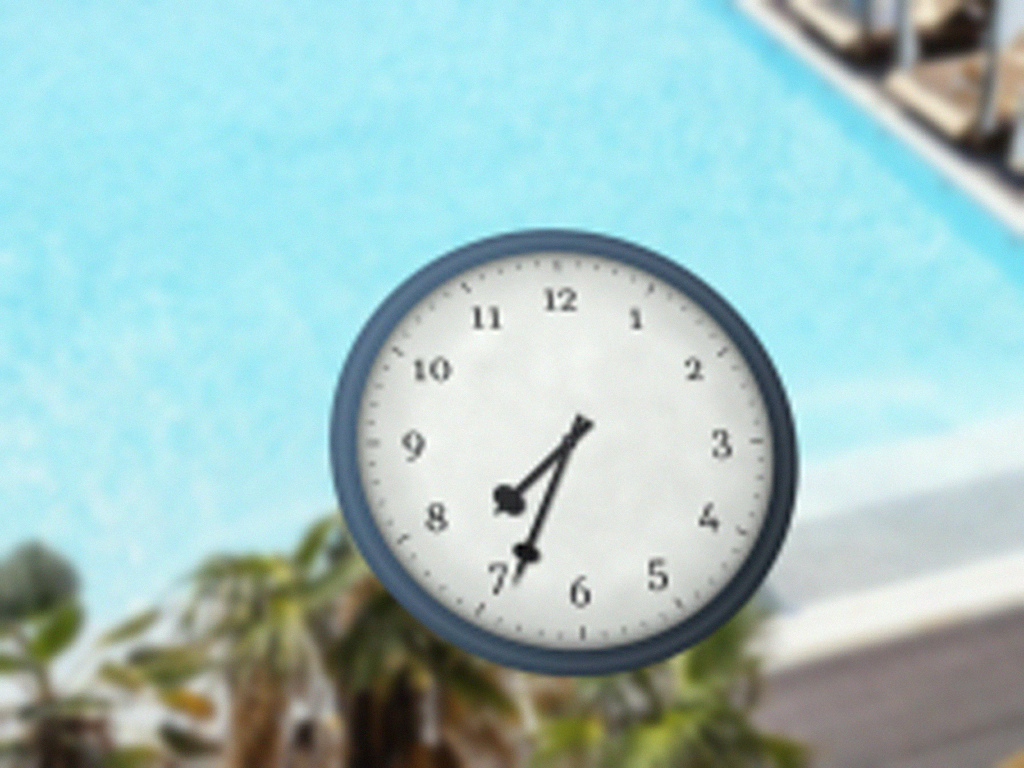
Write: 7:34
